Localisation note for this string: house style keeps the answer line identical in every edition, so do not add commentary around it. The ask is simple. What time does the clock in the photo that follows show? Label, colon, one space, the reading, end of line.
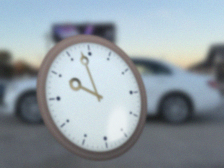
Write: 9:58
